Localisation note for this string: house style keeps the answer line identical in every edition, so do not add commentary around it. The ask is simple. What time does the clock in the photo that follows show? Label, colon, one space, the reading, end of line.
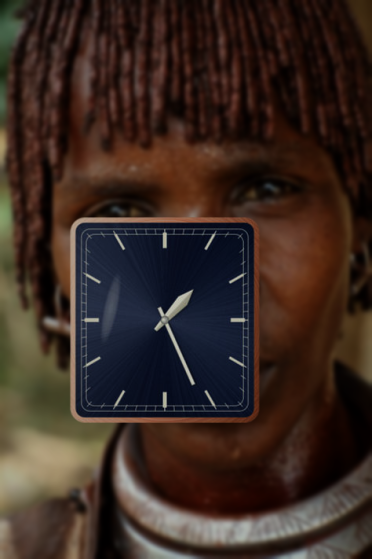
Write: 1:26
